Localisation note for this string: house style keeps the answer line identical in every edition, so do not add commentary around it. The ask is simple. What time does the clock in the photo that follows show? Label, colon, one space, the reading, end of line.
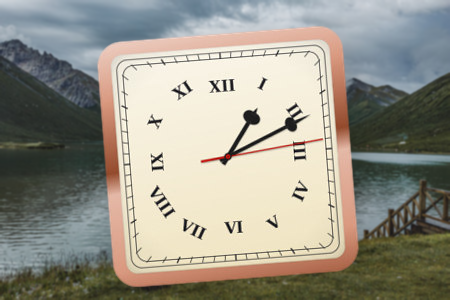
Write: 1:11:14
